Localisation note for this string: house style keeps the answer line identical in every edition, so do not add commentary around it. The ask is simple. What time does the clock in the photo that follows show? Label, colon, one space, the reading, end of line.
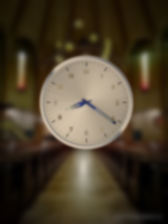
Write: 8:21
